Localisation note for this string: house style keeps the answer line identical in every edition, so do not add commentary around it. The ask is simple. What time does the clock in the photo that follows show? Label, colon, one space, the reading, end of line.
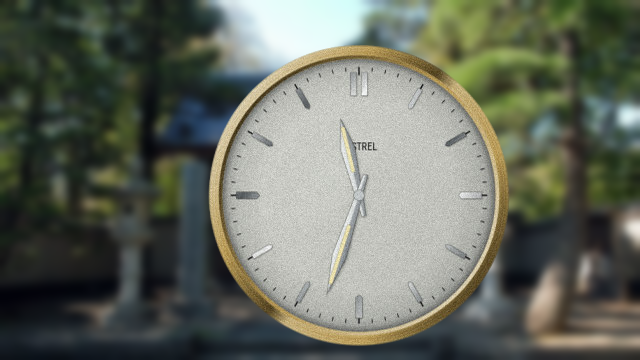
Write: 11:33
